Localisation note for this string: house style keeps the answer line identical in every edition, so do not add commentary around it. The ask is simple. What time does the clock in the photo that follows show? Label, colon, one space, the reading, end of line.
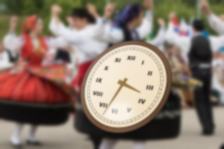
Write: 3:33
